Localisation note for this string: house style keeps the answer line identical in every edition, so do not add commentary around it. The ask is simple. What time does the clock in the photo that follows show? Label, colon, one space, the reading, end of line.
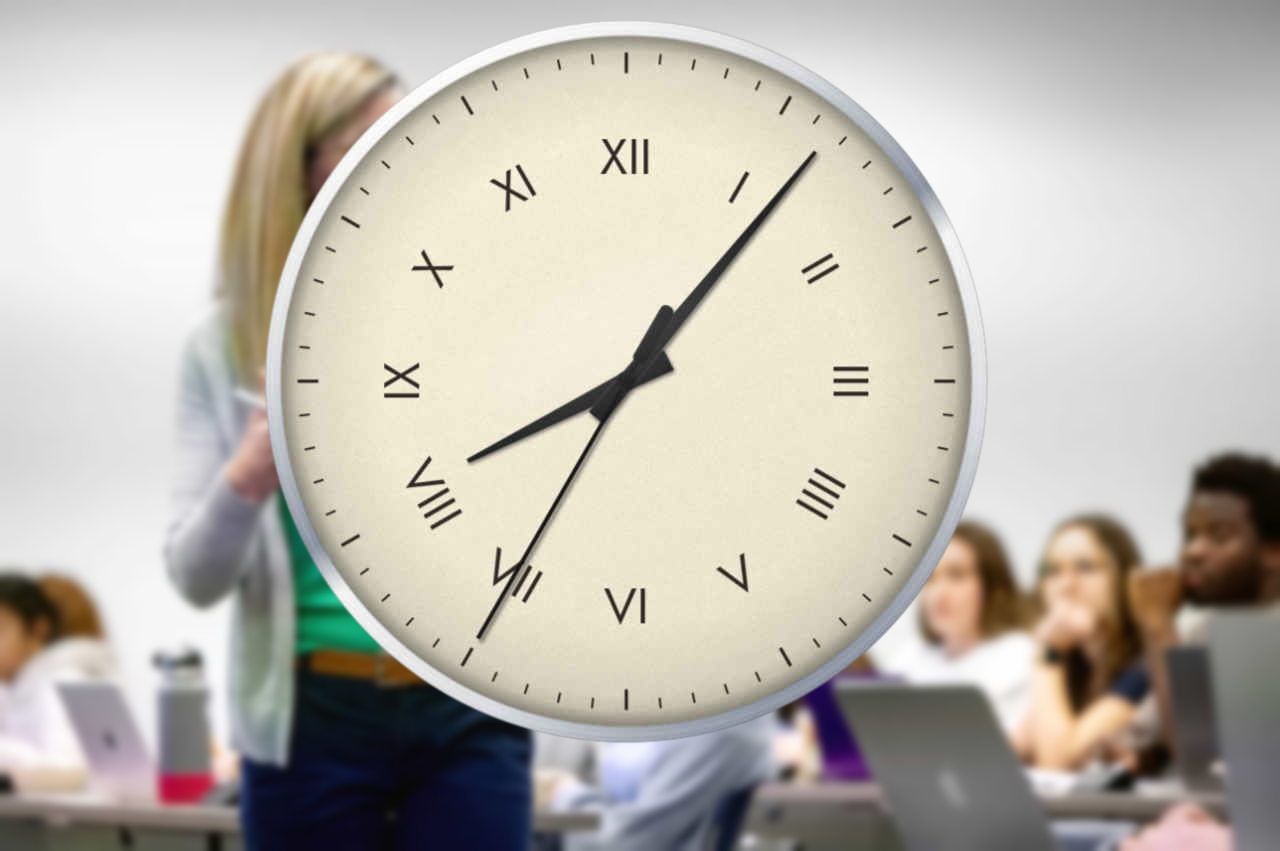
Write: 8:06:35
